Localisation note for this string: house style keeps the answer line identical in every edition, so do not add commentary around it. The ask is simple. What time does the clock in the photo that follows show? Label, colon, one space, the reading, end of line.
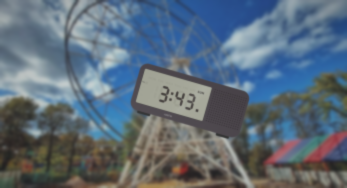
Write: 3:43
